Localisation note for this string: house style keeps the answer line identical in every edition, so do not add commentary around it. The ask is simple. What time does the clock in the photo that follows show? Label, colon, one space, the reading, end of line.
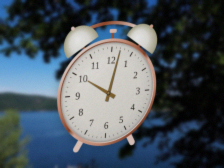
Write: 10:02
